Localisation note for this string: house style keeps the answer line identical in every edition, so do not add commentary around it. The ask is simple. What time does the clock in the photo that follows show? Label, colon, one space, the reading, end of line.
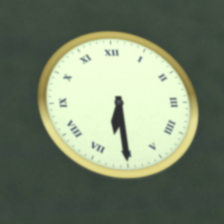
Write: 6:30
